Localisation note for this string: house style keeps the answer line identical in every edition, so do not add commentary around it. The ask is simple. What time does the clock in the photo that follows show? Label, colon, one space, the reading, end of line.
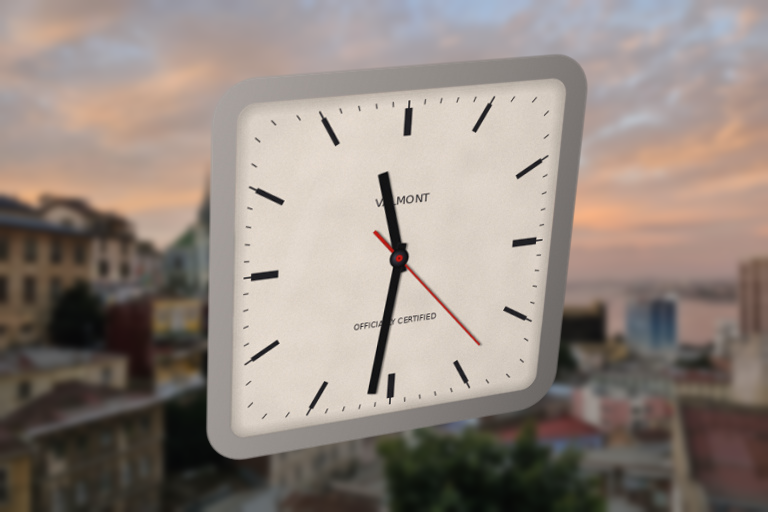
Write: 11:31:23
